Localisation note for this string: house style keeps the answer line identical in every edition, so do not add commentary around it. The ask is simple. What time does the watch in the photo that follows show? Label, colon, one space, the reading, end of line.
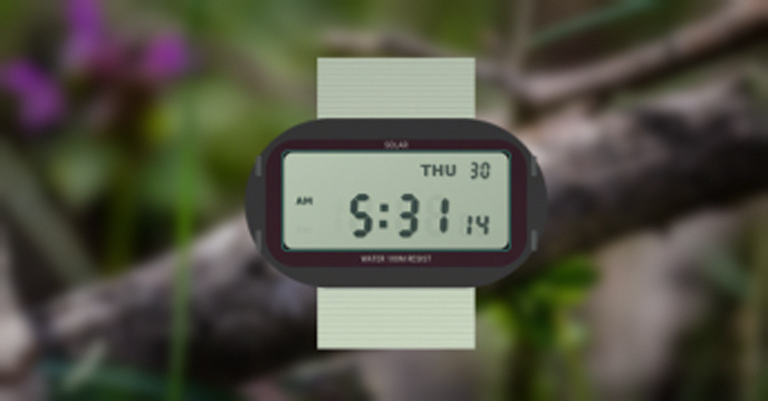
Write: 5:31:14
